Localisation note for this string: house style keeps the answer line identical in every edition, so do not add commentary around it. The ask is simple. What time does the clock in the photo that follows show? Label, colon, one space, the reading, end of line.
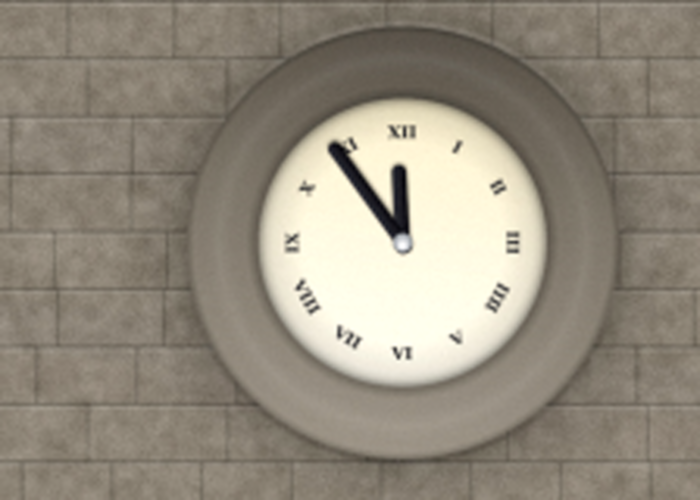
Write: 11:54
